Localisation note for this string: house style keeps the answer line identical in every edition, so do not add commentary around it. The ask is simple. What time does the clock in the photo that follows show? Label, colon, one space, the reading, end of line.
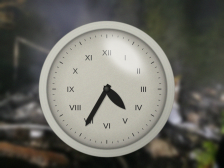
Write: 4:35
